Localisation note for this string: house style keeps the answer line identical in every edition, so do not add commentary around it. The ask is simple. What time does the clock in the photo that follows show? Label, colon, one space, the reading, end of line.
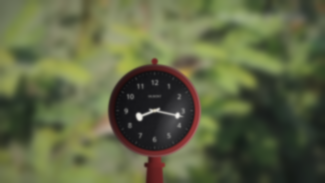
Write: 8:17
